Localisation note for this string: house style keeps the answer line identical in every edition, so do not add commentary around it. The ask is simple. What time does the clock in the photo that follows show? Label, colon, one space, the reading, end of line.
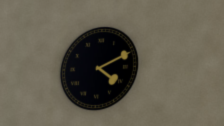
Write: 4:11
